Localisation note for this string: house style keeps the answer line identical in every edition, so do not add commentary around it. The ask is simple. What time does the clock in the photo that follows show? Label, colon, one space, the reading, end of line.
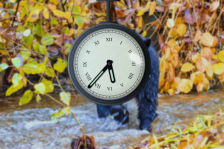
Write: 5:37
